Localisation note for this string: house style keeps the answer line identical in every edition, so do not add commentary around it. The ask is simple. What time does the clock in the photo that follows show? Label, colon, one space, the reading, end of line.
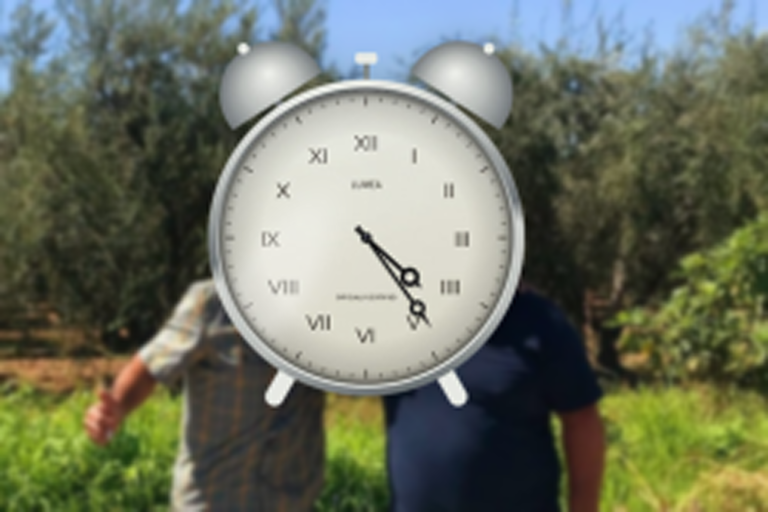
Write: 4:24
